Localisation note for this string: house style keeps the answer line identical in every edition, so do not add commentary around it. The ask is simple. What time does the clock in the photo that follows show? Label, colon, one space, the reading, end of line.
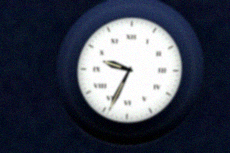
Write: 9:34
